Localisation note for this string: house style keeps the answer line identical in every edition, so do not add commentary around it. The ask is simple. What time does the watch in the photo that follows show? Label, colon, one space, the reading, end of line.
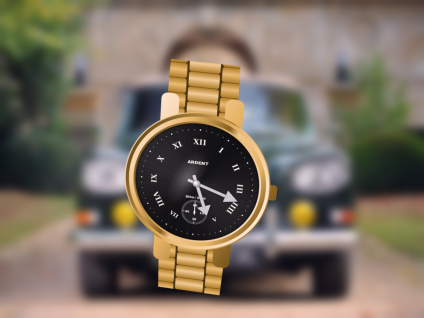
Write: 5:18
